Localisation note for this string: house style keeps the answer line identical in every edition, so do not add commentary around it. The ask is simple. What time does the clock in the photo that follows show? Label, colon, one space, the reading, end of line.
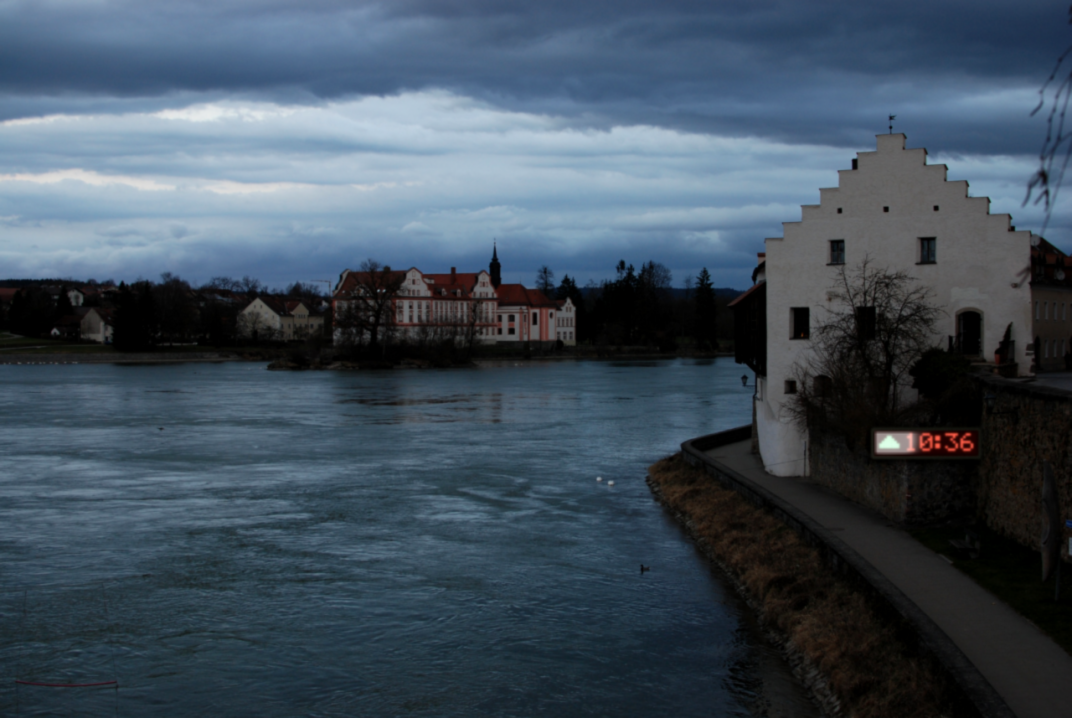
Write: 10:36
